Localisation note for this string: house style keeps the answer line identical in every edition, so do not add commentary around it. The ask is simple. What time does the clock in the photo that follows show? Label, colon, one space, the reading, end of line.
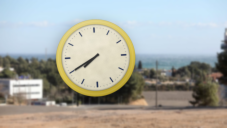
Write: 7:40
